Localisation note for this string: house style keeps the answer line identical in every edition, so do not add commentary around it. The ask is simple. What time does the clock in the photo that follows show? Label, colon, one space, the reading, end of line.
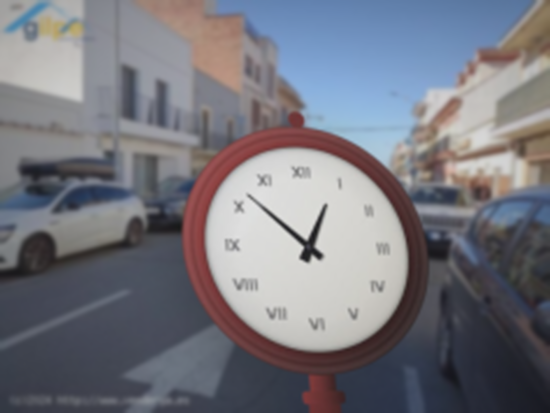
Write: 12:52
